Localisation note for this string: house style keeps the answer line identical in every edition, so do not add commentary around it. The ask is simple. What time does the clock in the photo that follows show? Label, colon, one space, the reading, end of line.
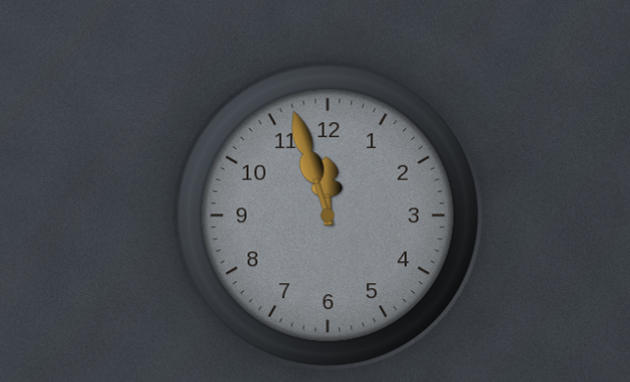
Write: 11:57
